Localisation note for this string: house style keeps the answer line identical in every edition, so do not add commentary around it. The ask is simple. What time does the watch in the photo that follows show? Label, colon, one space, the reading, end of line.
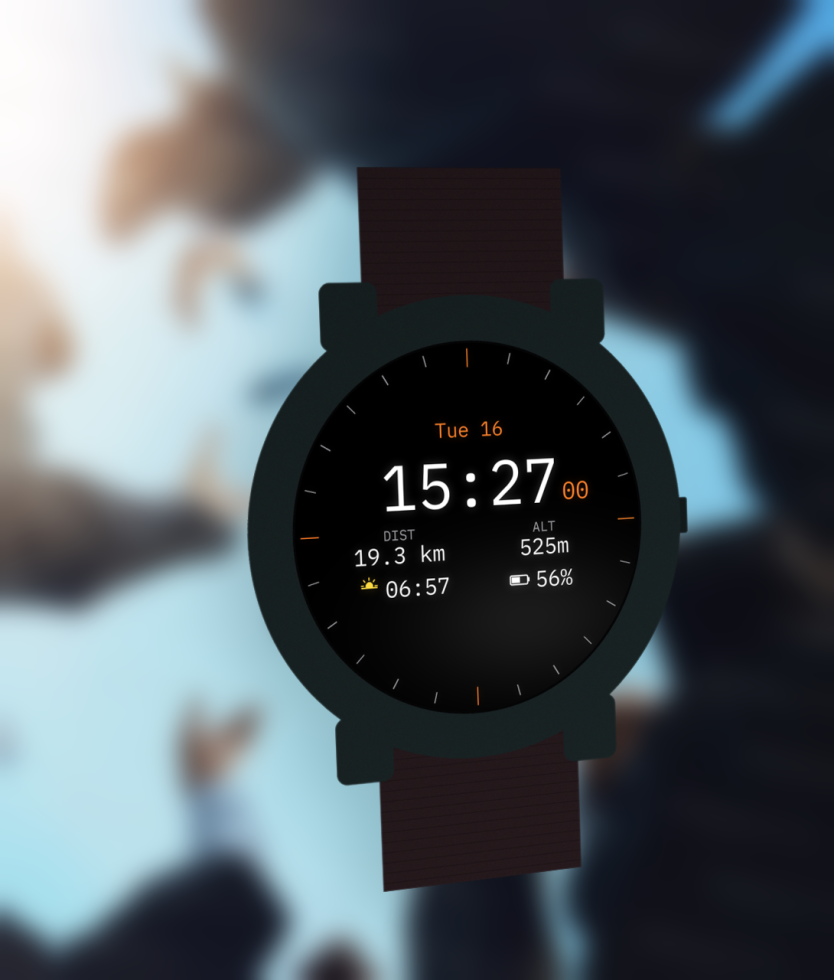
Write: 15:27:00
